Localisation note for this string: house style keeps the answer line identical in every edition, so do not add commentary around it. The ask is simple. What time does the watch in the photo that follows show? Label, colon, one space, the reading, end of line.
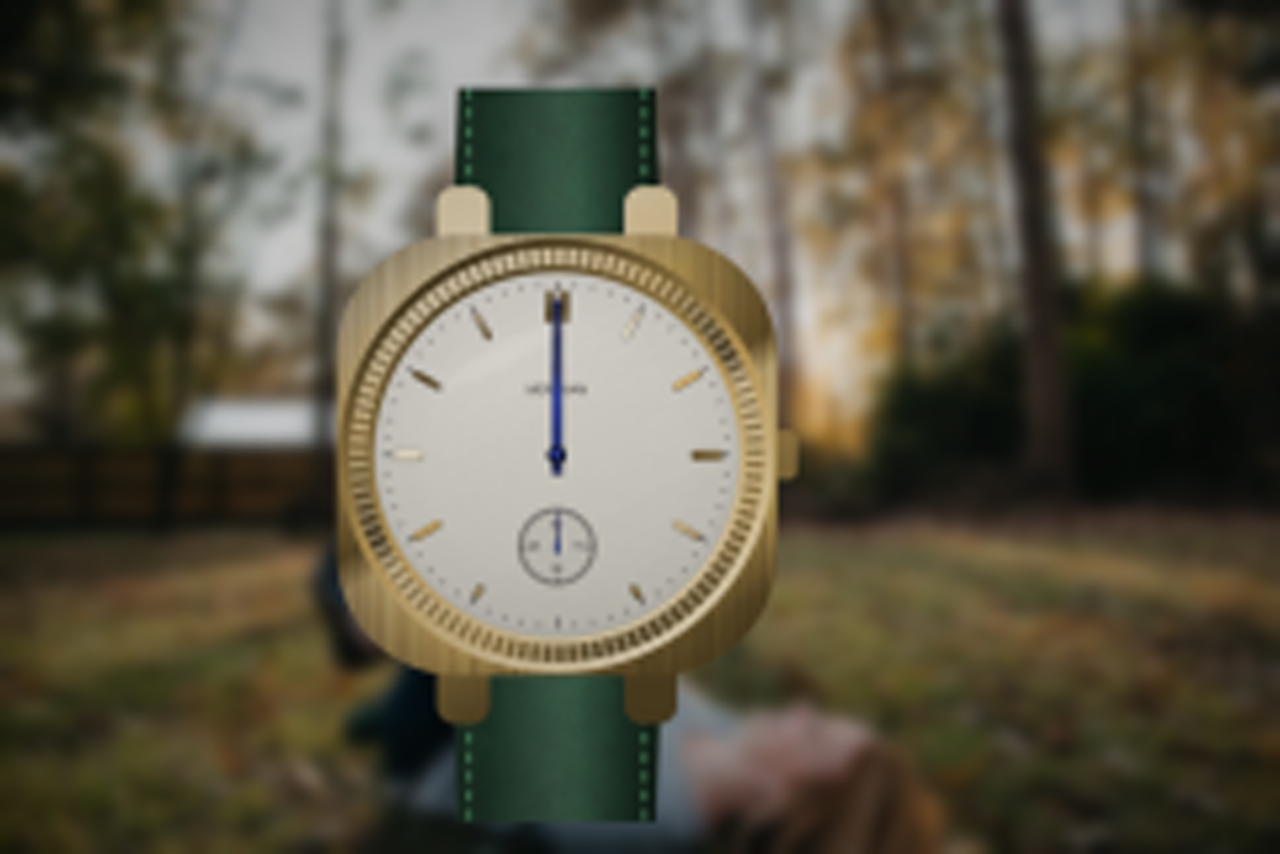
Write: 12:00
